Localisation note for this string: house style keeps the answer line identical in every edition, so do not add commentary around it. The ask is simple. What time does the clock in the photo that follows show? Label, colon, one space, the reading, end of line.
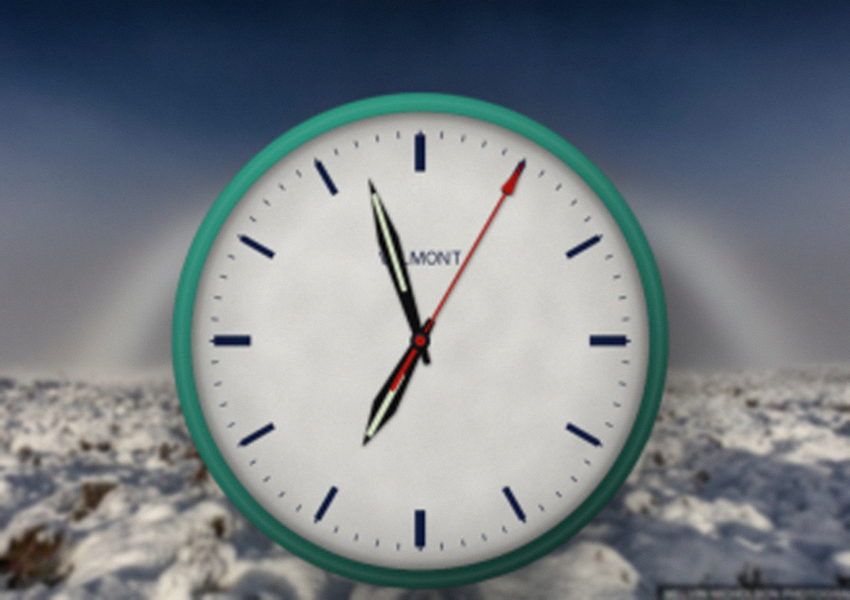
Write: 6:57:05
